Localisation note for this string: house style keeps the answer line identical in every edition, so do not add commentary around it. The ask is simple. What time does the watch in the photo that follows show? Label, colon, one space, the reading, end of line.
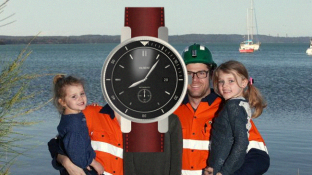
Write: 8:06
